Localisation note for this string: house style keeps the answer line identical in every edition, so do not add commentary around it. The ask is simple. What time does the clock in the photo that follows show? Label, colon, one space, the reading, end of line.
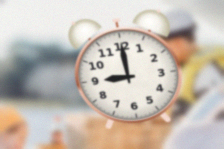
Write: 9:00
